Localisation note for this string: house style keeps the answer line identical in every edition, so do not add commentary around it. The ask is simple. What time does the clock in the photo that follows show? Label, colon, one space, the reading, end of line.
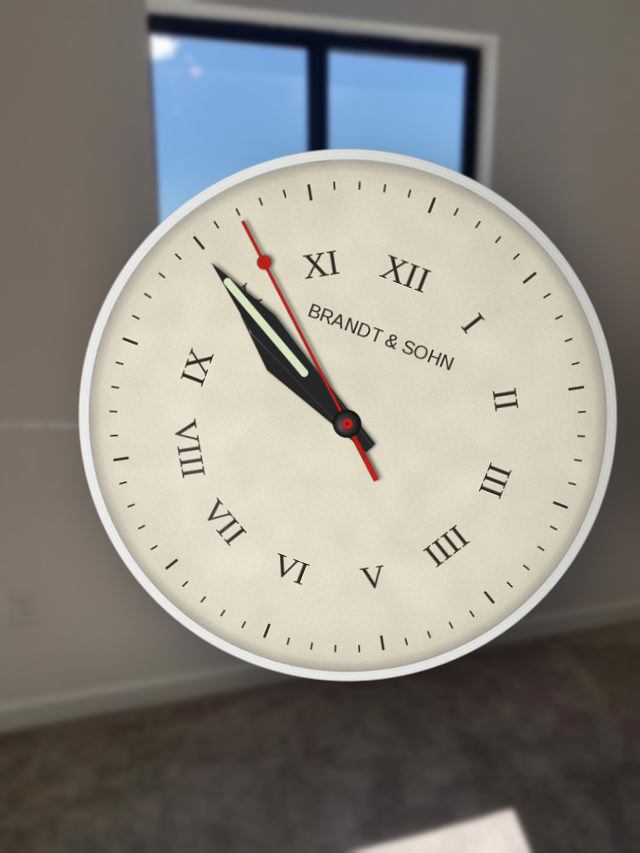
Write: 9:49:52
